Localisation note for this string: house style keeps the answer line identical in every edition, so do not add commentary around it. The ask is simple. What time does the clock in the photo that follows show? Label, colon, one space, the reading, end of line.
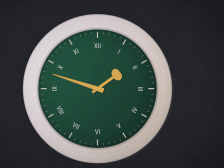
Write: 1:48
